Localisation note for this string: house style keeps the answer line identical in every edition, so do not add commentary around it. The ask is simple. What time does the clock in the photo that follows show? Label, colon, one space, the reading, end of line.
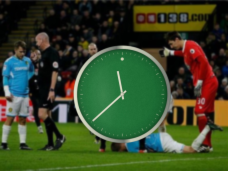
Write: 11:38
